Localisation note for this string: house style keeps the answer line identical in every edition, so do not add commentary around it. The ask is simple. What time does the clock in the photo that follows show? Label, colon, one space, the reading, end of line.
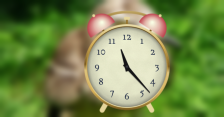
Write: 11:23
